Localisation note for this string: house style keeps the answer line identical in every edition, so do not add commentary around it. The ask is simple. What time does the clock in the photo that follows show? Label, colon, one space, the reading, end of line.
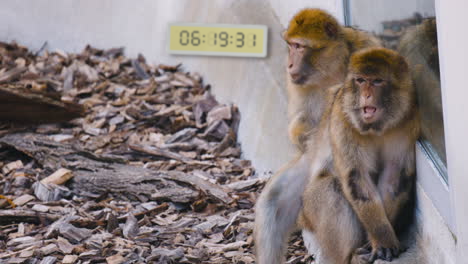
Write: 6:19:31
